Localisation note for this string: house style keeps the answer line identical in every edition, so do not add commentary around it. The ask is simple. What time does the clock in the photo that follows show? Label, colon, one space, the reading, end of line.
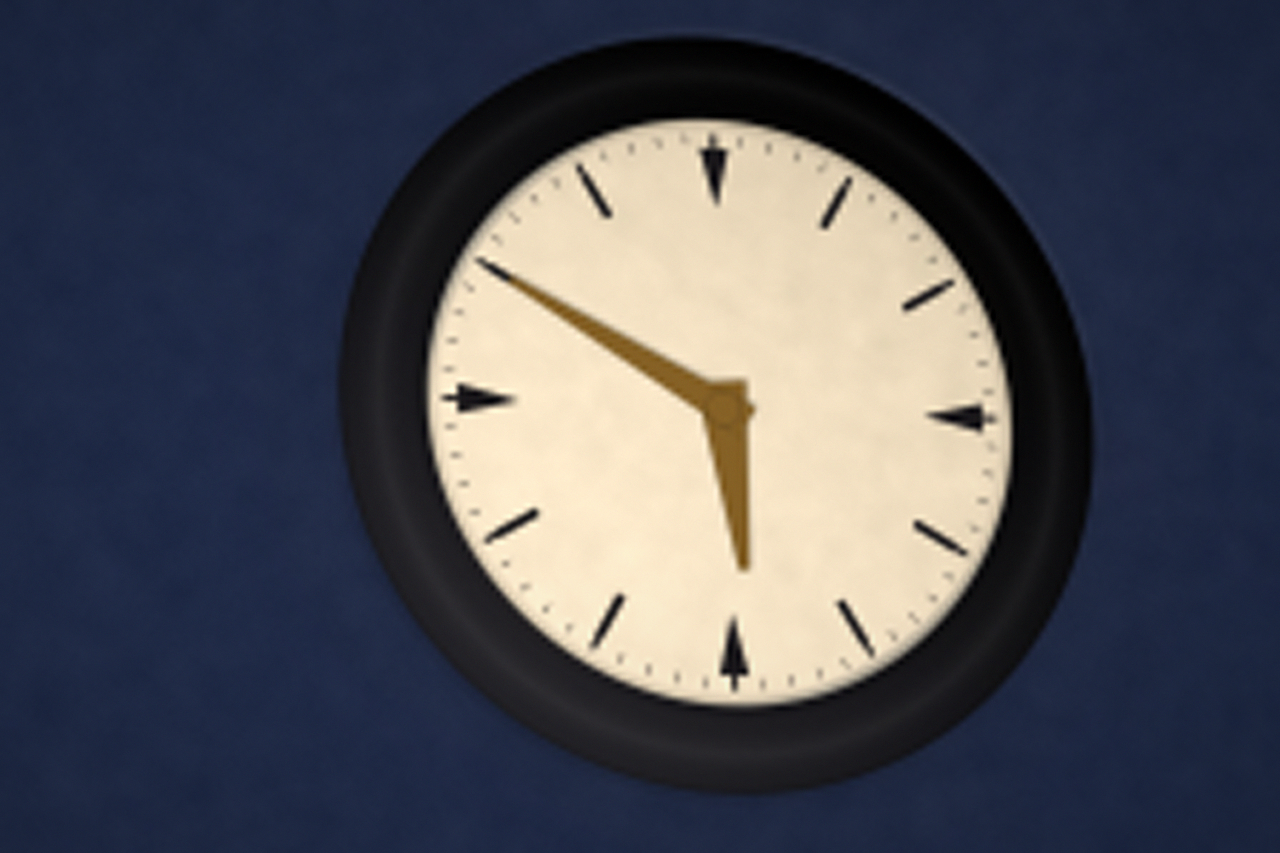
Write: 5:50
